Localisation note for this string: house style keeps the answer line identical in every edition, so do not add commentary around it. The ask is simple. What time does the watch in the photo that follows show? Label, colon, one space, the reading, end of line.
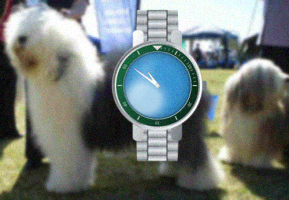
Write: 10:51
